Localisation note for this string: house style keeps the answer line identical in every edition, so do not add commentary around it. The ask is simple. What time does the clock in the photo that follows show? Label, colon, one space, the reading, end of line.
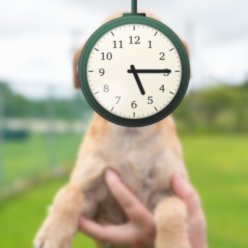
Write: 5:15
